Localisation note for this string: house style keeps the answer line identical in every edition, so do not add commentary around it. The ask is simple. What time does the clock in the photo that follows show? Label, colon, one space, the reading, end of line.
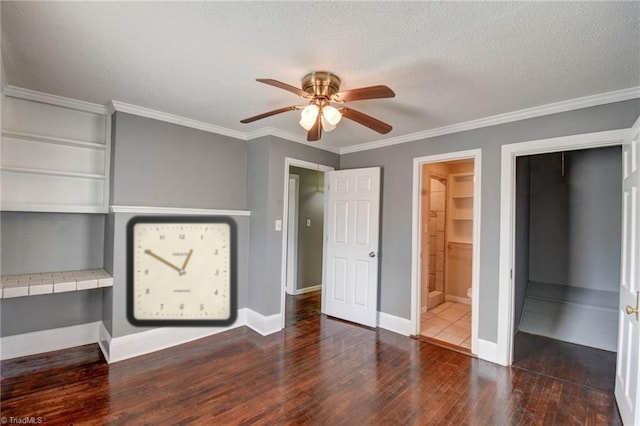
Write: 12:50
